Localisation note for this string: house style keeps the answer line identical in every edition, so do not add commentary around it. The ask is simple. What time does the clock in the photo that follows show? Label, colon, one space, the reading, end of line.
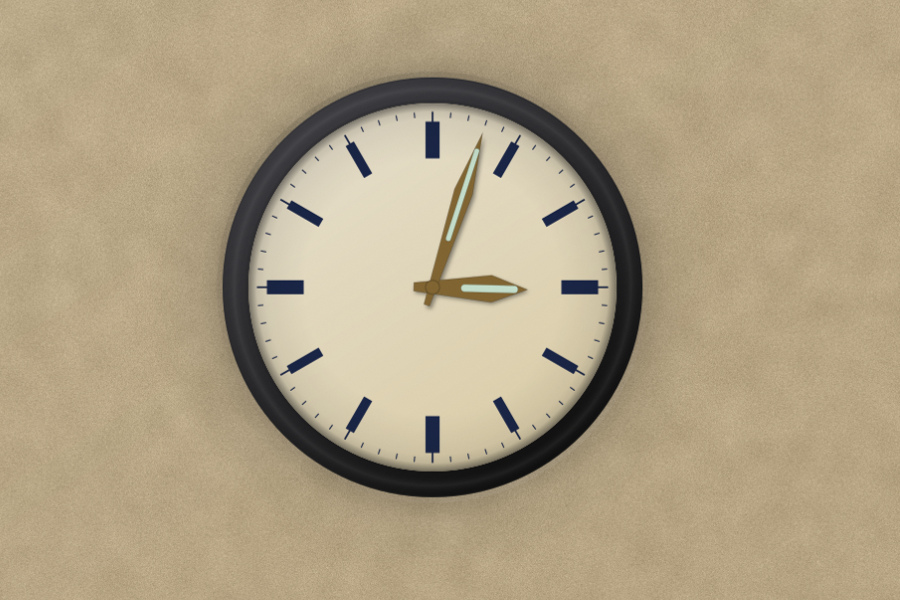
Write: 3:03
